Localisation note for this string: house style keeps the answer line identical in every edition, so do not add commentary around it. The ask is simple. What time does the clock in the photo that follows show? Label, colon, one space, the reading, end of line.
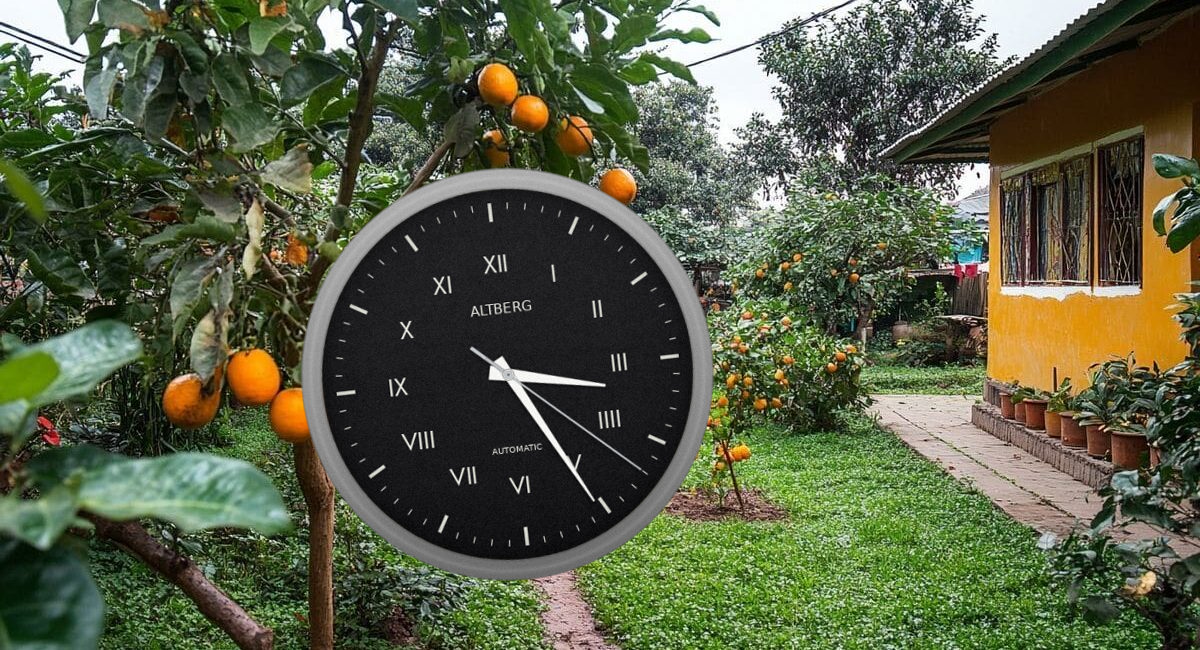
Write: 3:25:22
